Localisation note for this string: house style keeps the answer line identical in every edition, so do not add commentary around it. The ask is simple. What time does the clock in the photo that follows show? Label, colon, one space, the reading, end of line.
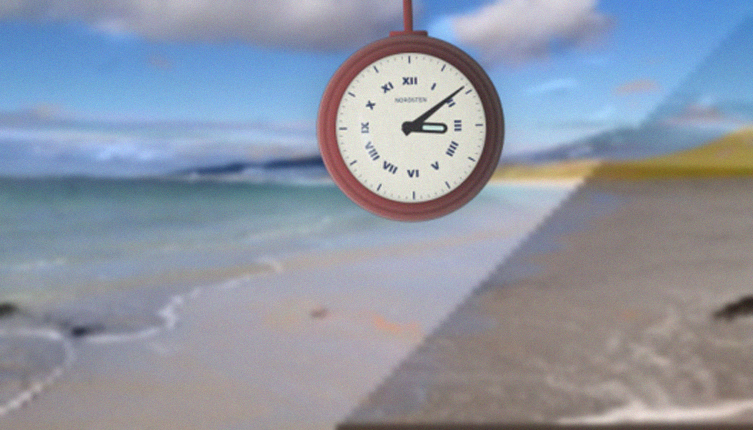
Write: 3:09
